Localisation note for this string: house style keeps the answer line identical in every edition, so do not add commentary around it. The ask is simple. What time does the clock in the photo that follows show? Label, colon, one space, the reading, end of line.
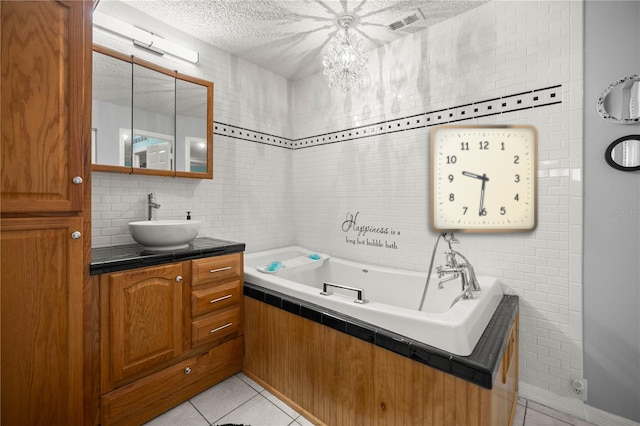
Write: 9:31
